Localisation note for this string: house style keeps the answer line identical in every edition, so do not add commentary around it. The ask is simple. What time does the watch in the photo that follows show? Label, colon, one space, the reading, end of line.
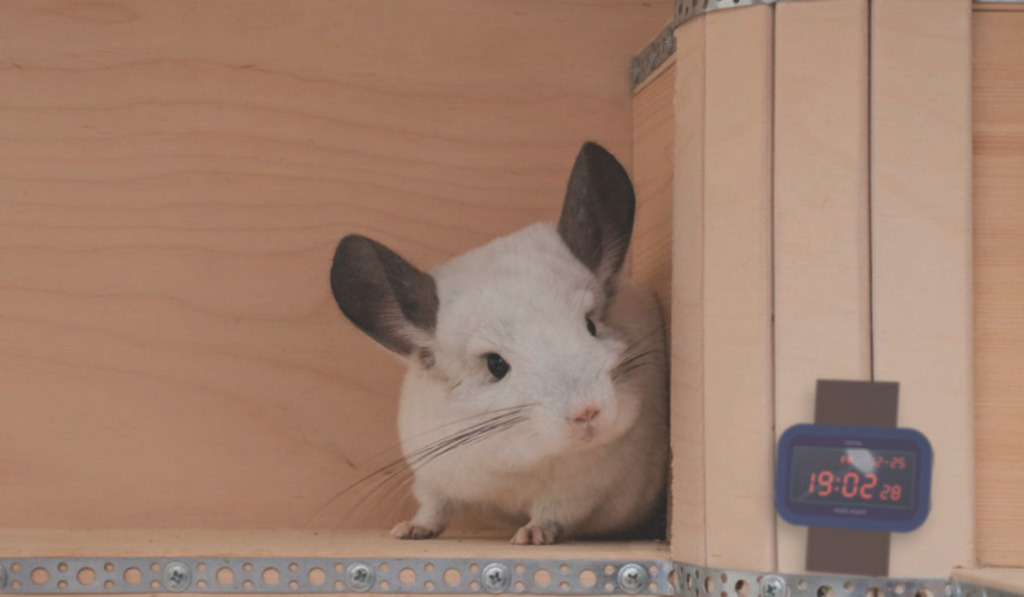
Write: 19:02:28
